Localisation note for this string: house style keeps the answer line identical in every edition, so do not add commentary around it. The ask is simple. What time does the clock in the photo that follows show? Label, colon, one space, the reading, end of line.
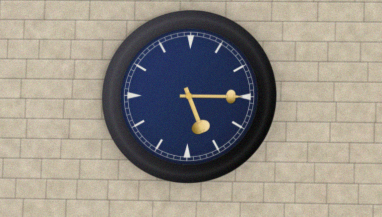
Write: 5:15
